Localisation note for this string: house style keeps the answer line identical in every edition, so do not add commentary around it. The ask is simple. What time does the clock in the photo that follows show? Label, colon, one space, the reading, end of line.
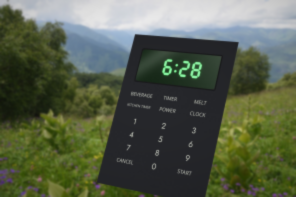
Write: 6:28
